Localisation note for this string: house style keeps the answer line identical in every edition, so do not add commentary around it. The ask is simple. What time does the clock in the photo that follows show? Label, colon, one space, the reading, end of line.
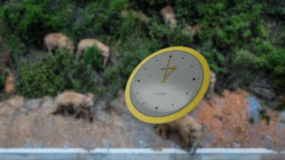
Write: 1:00
